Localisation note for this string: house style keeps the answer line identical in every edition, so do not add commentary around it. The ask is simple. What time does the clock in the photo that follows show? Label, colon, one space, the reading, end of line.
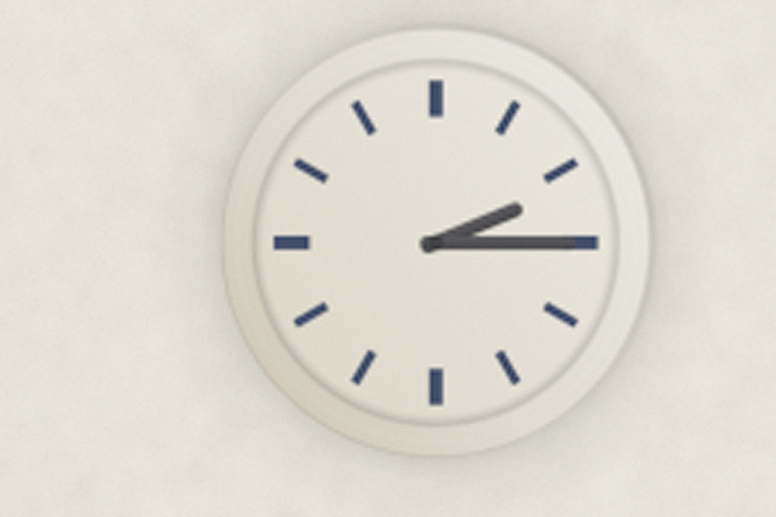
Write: 2:15
